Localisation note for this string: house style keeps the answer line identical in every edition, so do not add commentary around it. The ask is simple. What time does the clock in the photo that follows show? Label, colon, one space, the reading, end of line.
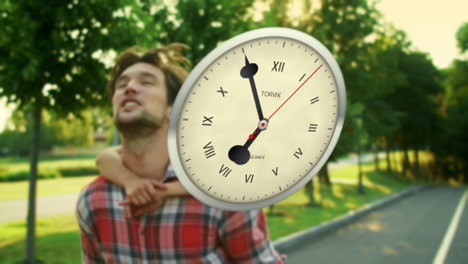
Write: 6:55:06
